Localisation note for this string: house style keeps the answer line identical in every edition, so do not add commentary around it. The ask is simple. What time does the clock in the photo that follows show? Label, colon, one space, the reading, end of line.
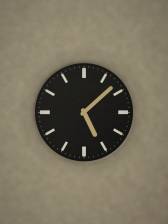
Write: 5:08
